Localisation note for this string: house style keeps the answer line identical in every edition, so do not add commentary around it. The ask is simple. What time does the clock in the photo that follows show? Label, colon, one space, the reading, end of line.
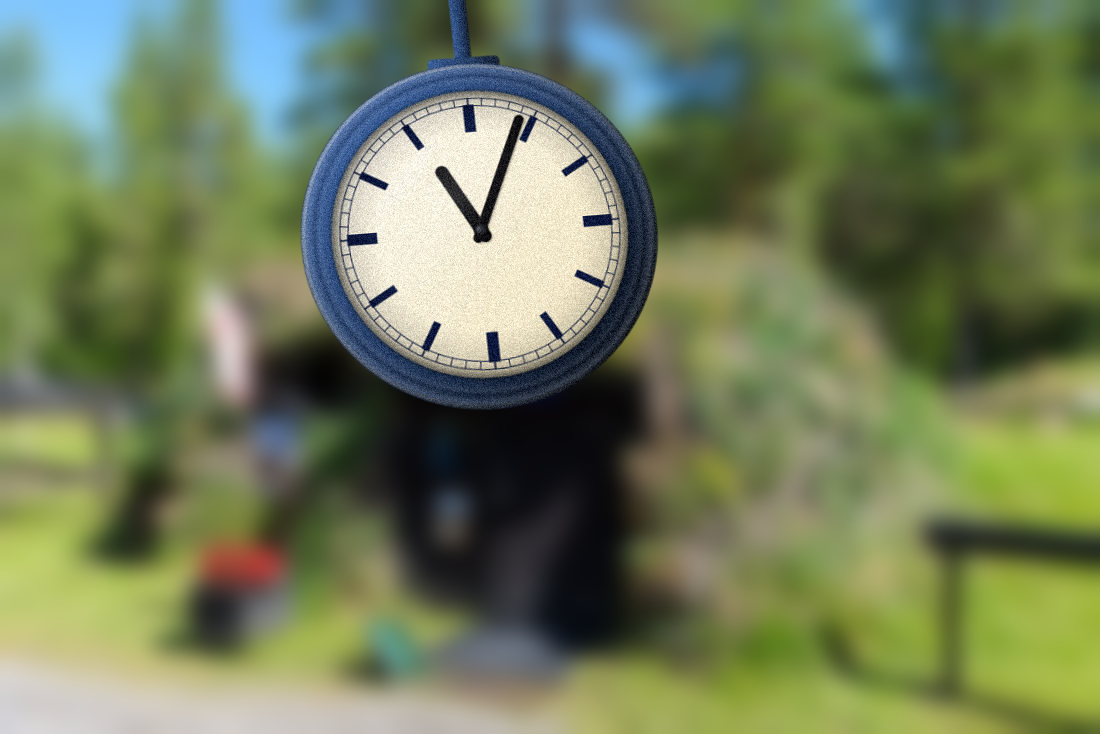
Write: 11:04
